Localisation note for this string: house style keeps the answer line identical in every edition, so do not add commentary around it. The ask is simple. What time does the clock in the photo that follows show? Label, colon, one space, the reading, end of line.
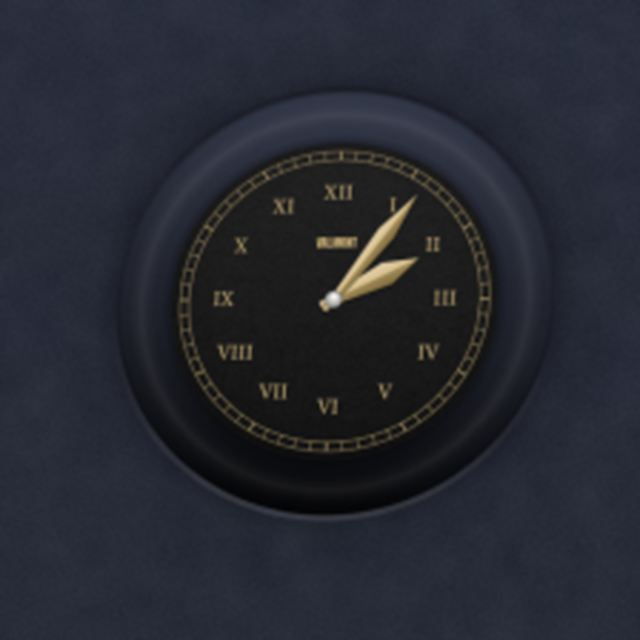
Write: 2:06
